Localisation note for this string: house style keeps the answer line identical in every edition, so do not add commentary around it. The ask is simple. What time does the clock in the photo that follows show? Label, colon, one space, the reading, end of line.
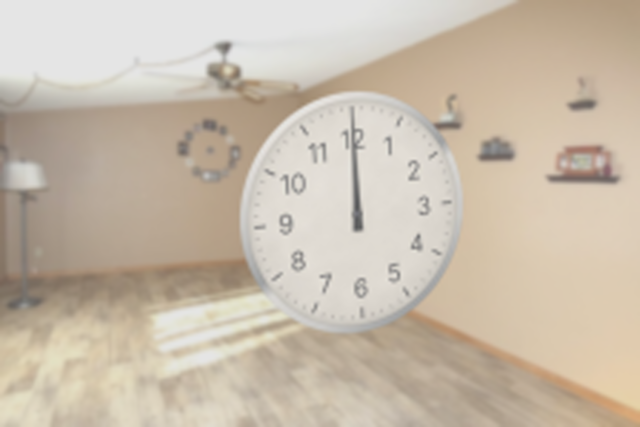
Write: 12:00
